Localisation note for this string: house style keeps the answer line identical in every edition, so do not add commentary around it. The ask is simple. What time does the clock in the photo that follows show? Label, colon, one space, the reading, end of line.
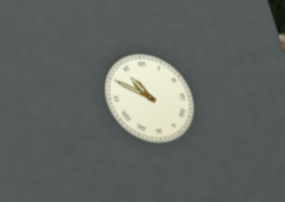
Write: 10:50
